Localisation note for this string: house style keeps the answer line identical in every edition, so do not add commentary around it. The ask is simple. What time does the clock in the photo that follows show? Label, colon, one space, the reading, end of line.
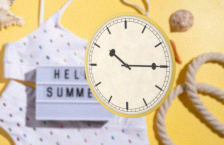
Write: 10:15
